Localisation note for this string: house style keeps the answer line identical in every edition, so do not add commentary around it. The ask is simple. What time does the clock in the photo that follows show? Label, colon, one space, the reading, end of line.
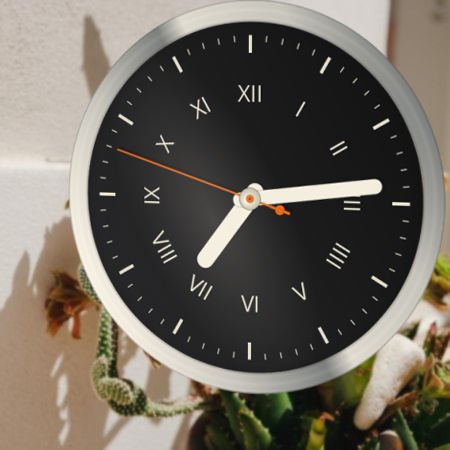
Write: 7:13:48
